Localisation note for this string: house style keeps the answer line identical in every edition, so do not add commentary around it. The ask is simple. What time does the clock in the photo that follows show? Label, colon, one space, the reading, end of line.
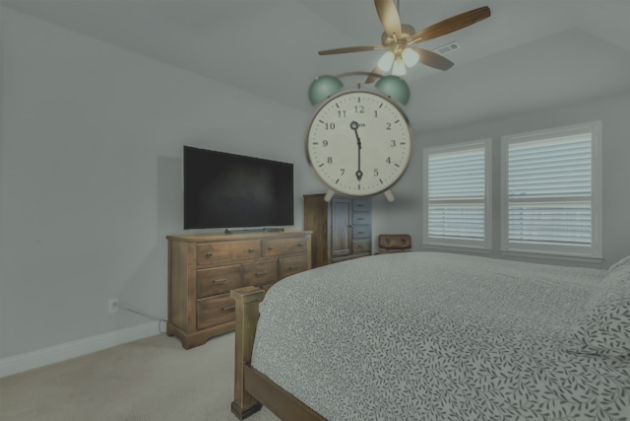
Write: 11:30
